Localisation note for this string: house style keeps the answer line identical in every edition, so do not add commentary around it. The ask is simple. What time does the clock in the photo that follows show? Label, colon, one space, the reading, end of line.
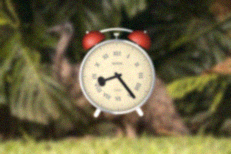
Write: 8:24
